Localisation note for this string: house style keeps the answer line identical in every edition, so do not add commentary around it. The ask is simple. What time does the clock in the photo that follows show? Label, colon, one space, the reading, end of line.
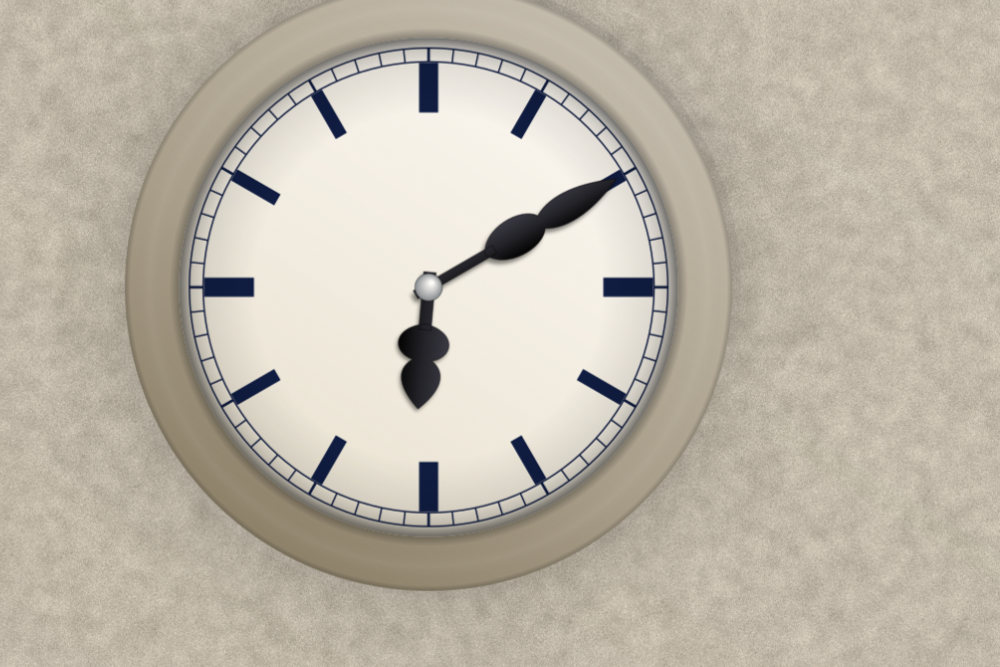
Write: 6:10
